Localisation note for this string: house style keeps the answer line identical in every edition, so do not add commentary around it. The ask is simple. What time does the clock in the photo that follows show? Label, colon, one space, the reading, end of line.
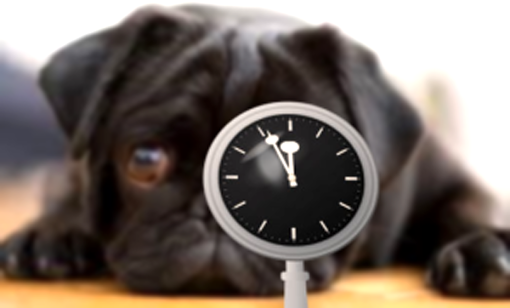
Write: 11:56
